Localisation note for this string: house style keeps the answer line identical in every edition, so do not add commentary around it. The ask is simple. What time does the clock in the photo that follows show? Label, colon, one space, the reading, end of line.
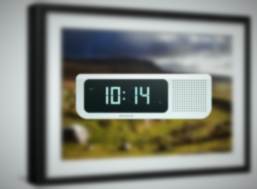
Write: 10:14
